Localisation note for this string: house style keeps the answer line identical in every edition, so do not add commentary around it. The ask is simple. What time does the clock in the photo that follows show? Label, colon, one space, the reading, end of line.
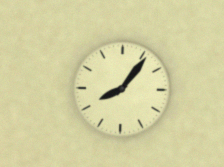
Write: 8:06
